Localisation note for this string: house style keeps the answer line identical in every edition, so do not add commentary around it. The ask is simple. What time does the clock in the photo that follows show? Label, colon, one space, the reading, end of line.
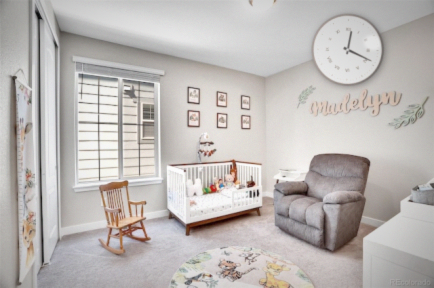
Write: 12:19
